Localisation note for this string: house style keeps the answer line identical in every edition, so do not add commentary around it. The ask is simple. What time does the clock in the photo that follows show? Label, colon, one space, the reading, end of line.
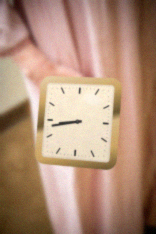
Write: 8:43
